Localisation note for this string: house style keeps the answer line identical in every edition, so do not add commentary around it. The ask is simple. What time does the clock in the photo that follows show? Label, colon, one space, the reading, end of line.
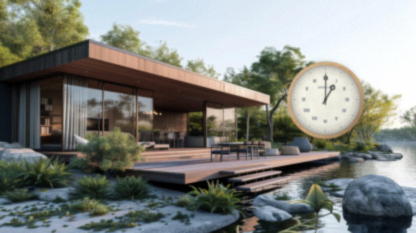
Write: 1:00
